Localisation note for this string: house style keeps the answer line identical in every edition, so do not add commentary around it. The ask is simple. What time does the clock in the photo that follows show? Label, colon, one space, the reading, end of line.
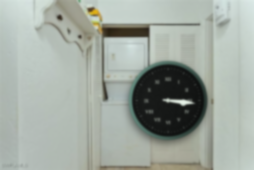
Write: 3:16
